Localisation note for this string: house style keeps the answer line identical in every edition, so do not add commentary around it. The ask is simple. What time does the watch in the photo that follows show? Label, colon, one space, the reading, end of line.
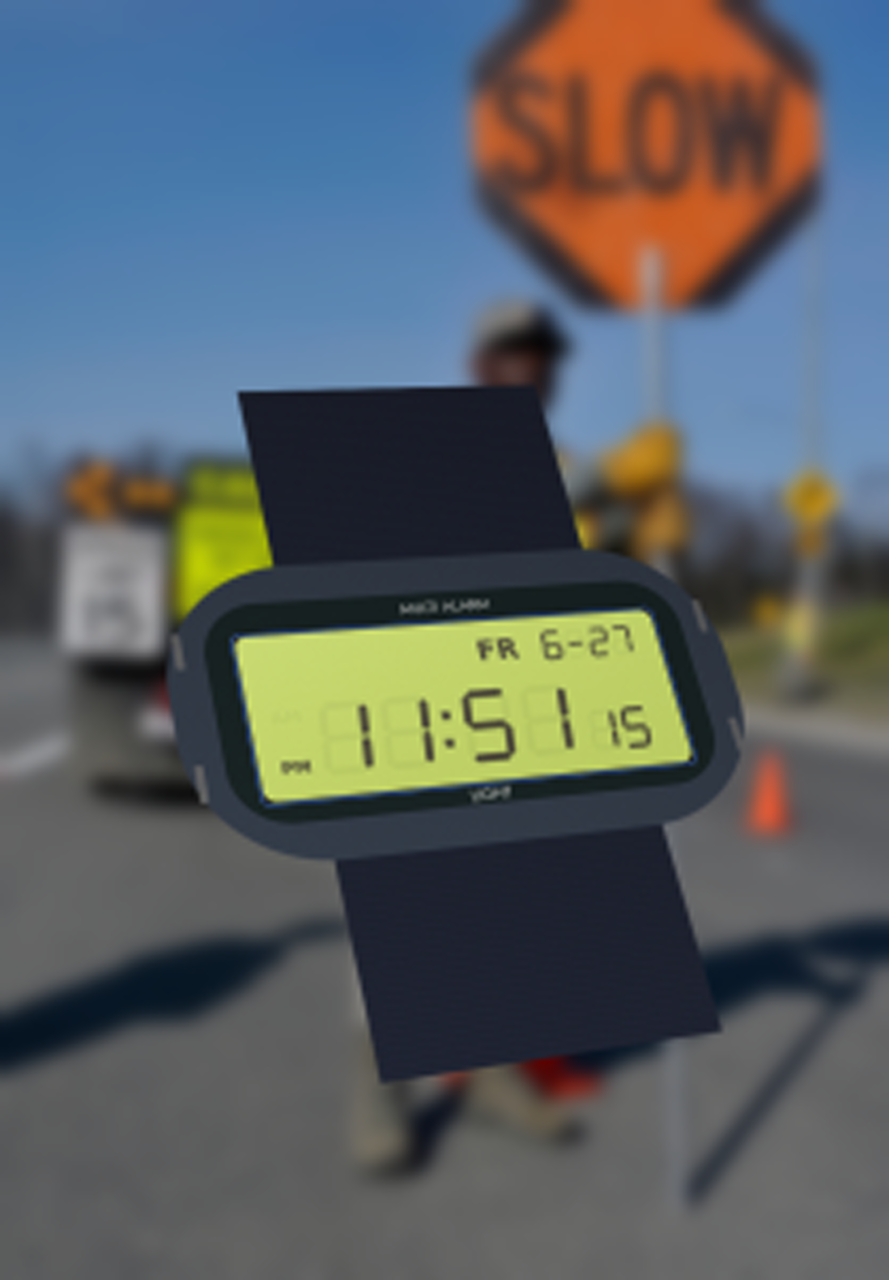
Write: 11:51:15
